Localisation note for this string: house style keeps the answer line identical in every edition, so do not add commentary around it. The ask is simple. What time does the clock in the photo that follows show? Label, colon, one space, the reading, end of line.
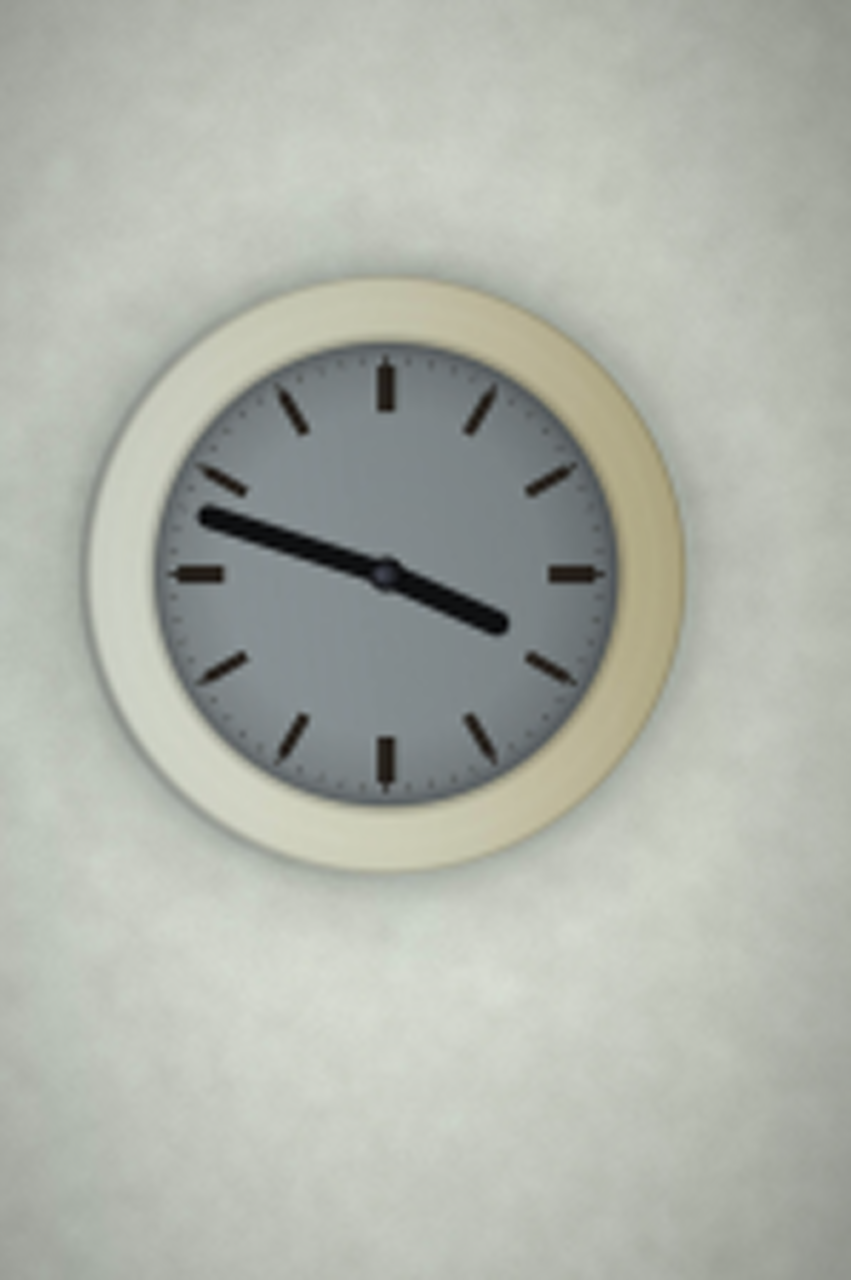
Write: 3:48
